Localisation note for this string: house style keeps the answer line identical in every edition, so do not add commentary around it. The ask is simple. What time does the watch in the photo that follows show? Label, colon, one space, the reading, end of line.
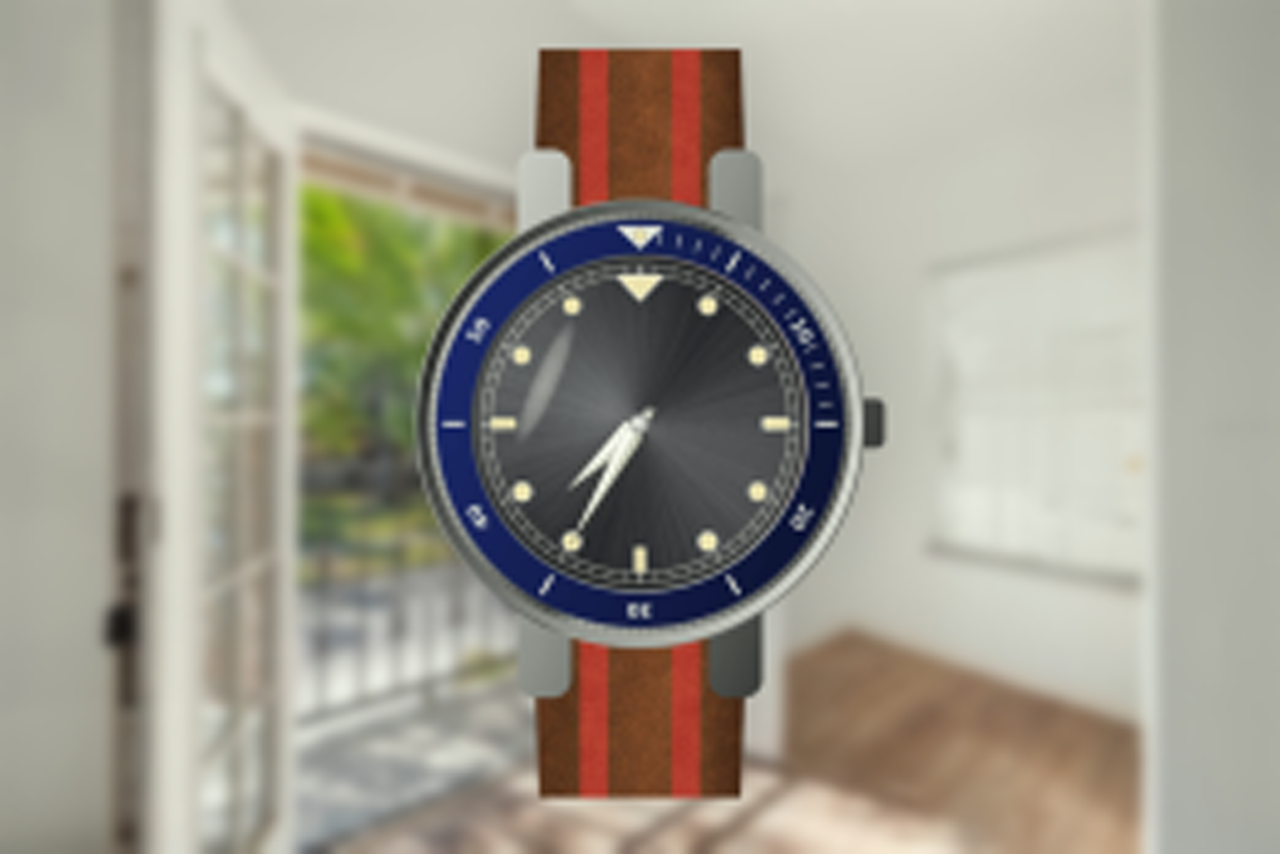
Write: 7:35
